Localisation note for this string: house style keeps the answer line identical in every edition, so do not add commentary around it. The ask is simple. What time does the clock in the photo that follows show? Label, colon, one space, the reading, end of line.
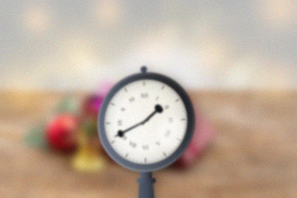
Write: 1:41
